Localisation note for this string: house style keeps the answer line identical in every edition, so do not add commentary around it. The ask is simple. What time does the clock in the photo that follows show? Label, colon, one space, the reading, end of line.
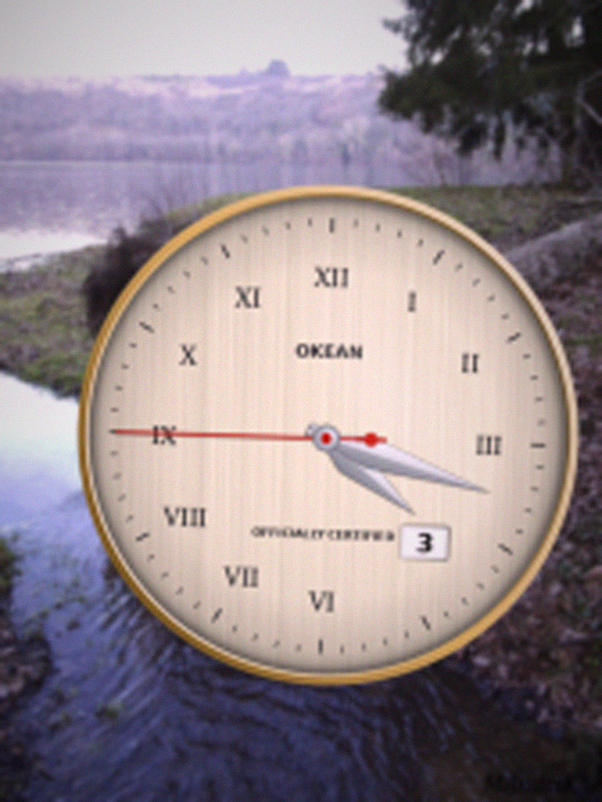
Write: 4:17:45
